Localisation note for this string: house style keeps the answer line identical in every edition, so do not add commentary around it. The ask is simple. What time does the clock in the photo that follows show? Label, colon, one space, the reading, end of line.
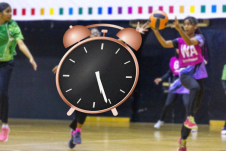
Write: 5:26
